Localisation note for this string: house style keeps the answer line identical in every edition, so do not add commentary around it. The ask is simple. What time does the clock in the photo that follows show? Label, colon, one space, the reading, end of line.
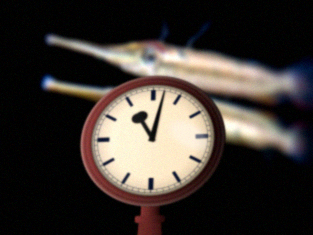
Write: 11:02
